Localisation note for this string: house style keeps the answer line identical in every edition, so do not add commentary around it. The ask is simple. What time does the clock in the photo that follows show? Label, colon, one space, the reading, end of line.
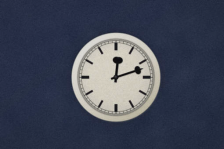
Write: 12:12
